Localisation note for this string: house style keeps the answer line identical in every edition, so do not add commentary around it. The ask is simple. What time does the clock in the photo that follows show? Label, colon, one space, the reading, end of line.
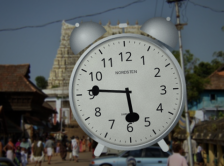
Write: 5:46
